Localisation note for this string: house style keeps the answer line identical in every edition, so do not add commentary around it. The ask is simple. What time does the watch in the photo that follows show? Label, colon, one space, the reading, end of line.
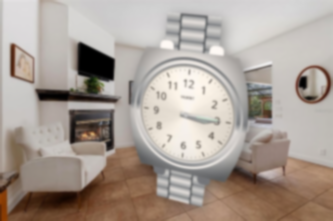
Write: 3:15
